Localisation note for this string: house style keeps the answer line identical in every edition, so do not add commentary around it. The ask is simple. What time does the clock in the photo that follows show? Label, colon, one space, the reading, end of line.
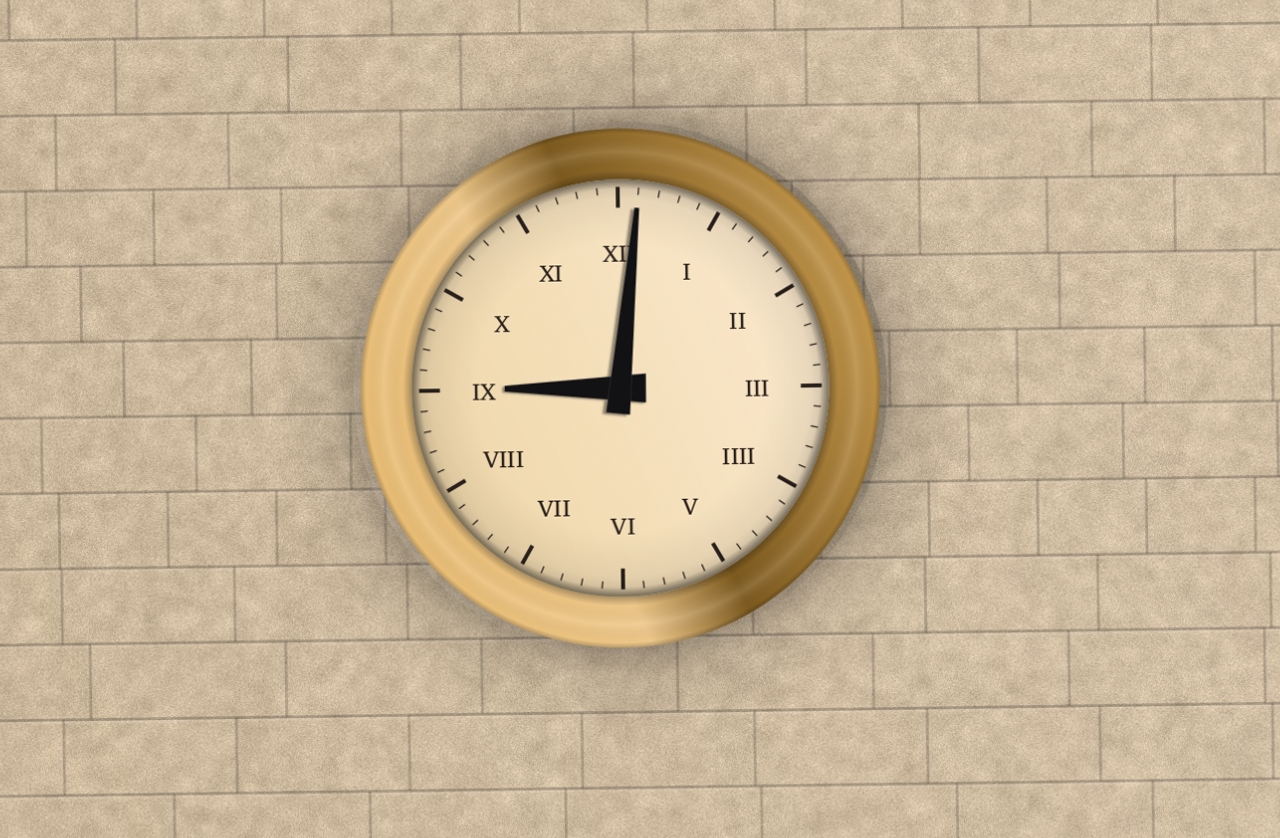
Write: 9:01
